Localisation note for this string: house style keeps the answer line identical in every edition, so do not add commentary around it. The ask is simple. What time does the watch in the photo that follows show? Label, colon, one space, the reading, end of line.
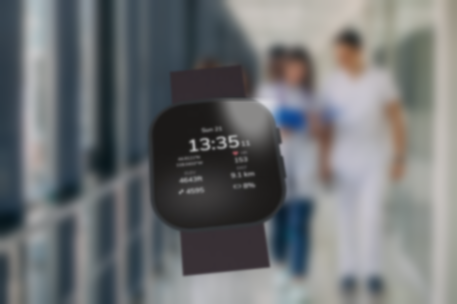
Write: 13:35
